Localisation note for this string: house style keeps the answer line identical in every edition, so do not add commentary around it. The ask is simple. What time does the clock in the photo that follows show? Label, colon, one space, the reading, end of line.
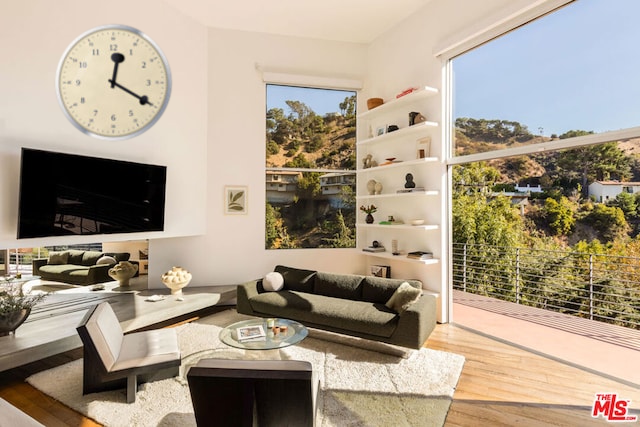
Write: 12:20
